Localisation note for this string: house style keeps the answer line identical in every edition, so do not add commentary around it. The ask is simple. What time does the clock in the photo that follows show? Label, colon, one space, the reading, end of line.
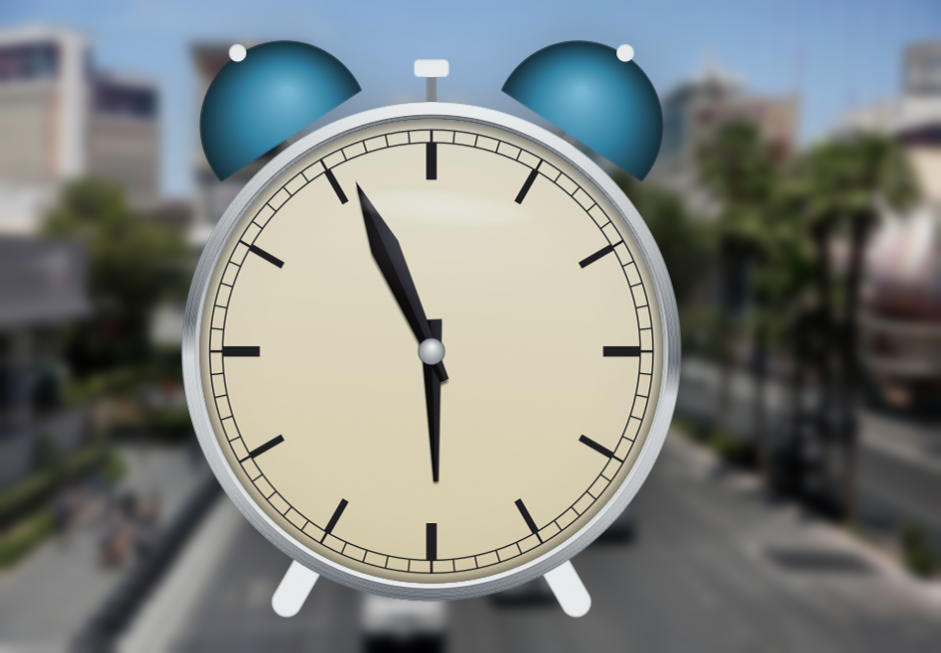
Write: 5:56
